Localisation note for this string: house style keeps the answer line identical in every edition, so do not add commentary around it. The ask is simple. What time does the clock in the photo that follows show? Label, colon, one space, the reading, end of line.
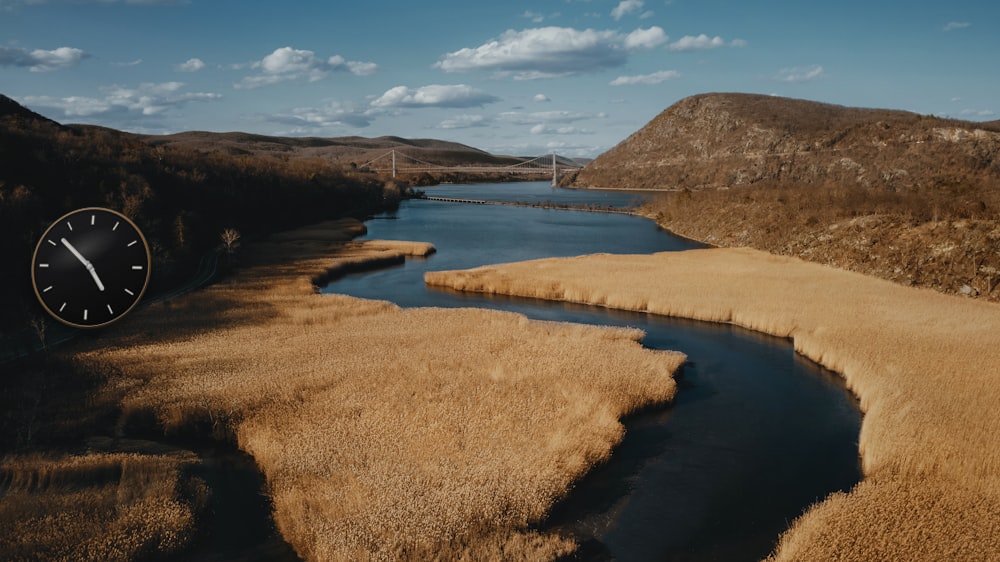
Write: 4:52
